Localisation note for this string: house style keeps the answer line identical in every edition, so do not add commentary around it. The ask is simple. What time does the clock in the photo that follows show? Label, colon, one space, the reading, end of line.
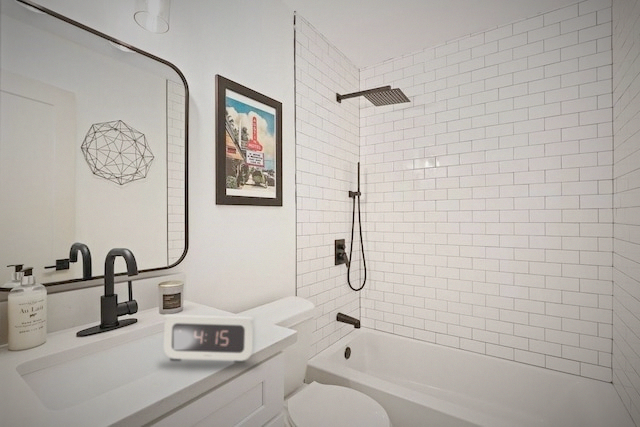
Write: 4:15
